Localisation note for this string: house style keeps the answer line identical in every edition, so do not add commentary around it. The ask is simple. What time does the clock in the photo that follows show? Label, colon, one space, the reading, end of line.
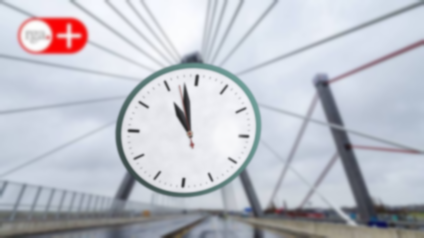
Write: 10:57:57
